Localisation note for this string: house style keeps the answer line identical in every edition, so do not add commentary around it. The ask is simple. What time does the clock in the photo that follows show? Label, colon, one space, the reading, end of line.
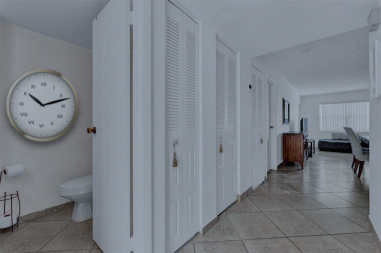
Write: 10:12
